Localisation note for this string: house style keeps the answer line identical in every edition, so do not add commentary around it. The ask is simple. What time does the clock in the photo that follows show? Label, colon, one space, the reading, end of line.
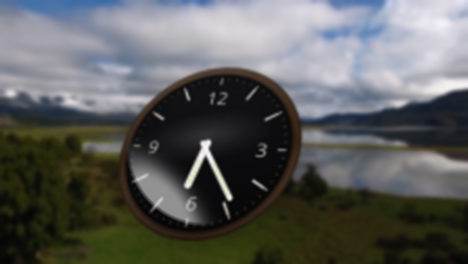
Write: 6:24
